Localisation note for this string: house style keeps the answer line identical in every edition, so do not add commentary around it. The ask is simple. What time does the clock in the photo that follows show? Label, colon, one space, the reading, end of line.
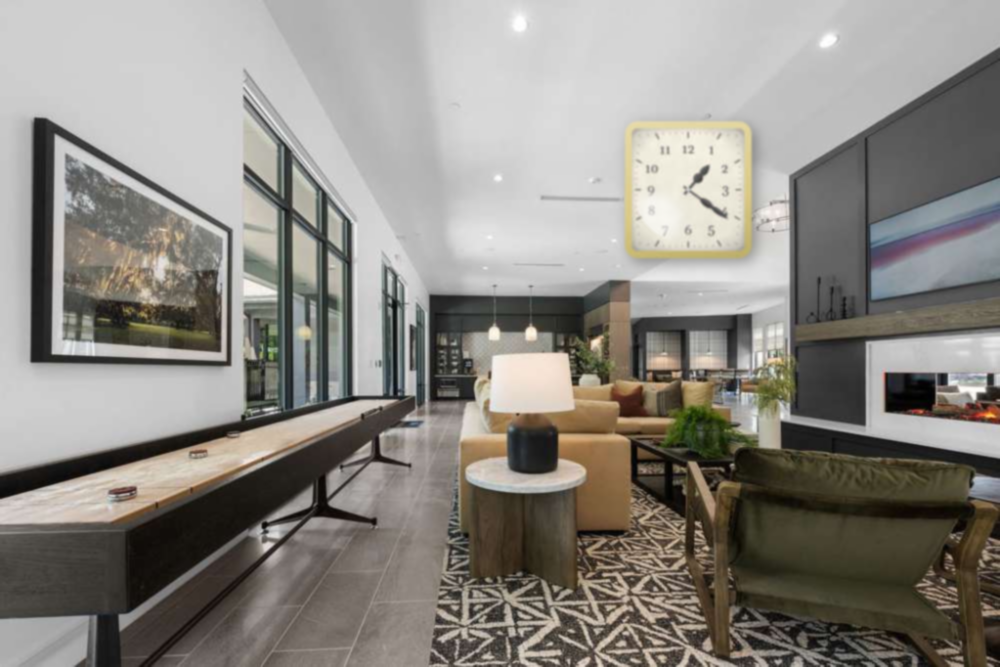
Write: 1:21
